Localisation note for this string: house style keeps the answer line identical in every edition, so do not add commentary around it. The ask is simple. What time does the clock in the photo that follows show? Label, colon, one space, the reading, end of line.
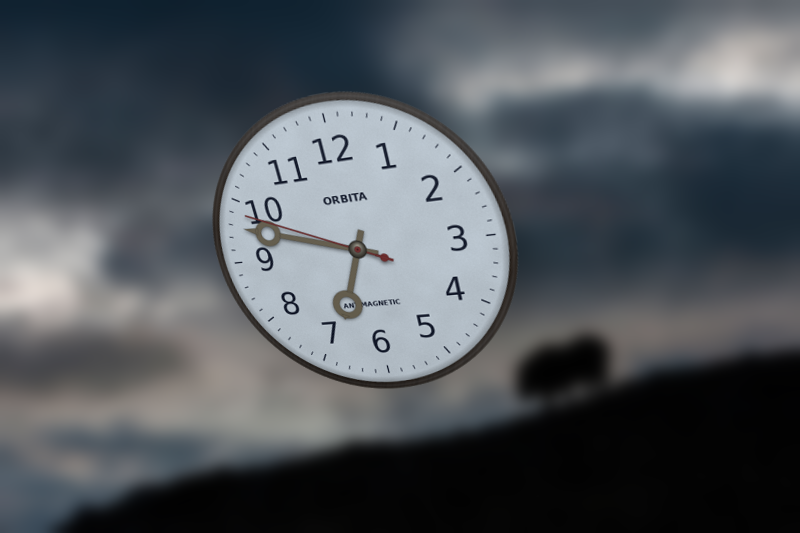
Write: 6:47:49
